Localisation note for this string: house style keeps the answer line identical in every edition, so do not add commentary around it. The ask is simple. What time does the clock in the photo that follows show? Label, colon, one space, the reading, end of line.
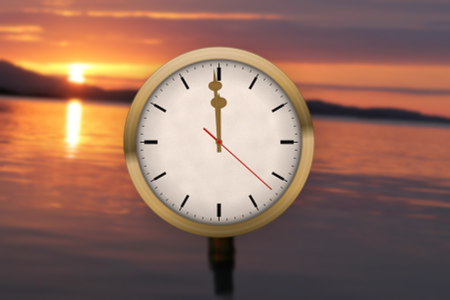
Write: 11:59:22
